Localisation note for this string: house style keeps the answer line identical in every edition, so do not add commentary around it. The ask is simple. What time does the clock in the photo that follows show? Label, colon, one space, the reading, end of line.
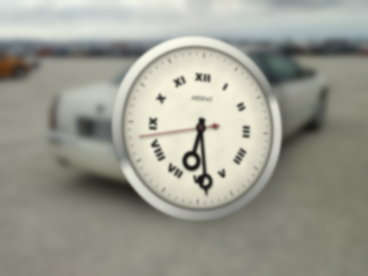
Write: 6:28:43
